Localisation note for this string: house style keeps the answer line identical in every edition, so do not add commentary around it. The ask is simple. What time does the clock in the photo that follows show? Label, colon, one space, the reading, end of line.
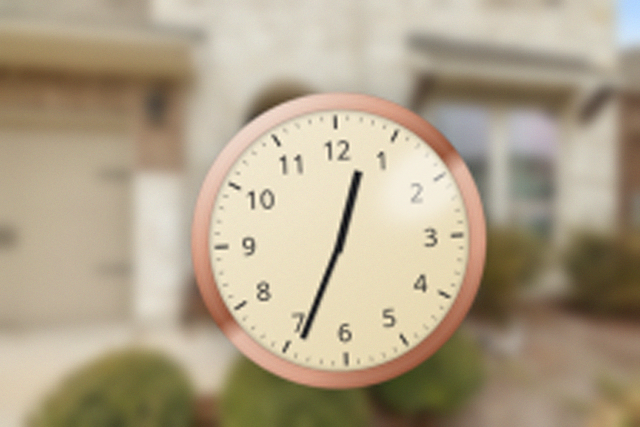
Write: 12:34
